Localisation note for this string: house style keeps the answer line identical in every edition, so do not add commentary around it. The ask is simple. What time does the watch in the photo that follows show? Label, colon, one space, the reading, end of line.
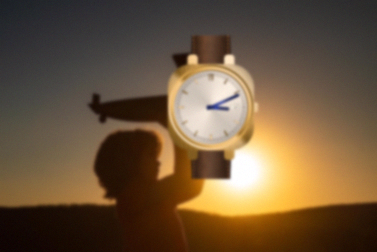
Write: 3:11
